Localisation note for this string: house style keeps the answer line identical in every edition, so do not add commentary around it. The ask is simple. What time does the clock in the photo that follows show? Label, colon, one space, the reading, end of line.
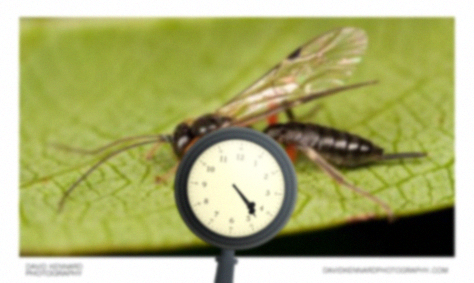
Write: 4:23
